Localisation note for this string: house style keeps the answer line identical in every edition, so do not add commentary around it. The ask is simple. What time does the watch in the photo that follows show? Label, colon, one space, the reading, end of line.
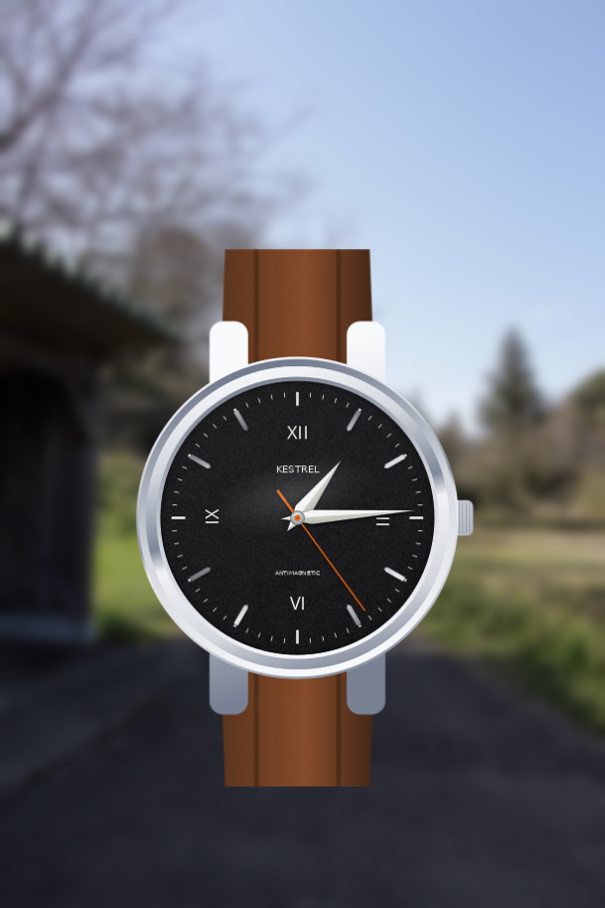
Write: 1:14:24
